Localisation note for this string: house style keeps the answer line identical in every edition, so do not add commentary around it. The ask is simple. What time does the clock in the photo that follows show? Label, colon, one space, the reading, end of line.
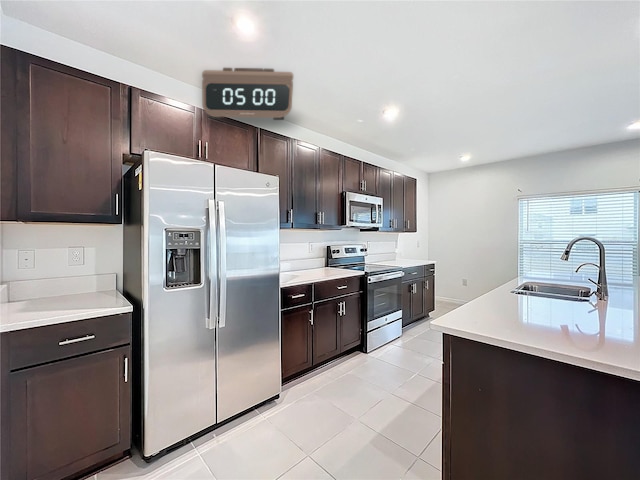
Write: 5:00
